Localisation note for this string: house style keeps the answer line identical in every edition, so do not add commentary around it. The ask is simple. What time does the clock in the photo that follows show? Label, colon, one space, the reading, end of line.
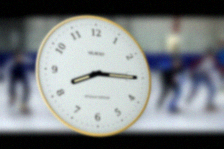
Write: 8:15
